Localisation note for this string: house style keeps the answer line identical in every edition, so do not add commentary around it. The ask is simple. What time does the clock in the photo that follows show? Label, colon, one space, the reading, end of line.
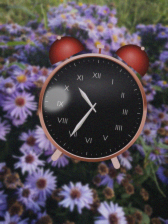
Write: 10:35
